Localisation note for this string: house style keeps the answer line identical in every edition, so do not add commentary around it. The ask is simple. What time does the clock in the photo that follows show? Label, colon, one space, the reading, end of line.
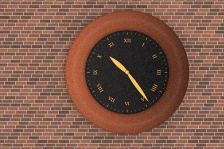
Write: 10:24
